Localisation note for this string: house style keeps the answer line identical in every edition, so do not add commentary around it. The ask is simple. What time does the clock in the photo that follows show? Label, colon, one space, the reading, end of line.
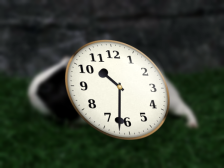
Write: 10:32
